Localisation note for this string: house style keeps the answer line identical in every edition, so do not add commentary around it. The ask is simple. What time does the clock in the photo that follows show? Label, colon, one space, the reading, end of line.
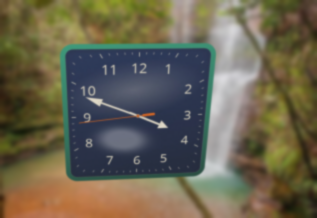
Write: 3:48:44
